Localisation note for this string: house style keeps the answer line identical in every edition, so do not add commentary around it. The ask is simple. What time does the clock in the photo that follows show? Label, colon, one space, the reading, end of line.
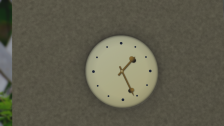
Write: 1:26
